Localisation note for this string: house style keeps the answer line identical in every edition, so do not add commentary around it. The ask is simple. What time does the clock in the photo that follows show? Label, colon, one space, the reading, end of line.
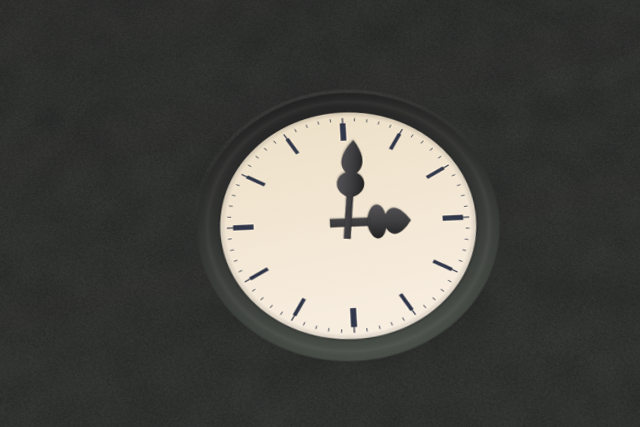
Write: 3:01
